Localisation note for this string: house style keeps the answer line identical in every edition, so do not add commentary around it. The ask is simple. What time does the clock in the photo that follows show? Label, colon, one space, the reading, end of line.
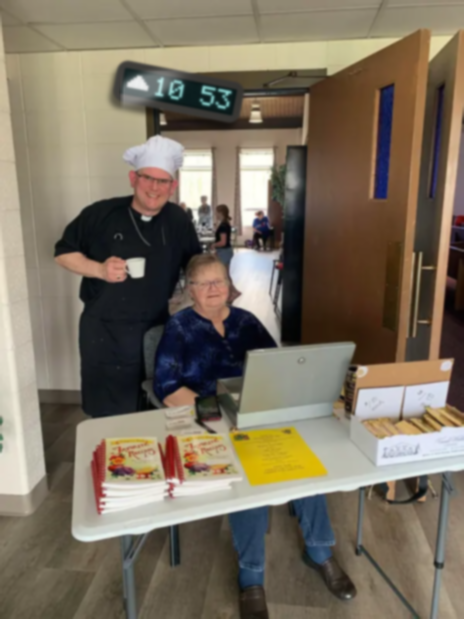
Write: 10:53
